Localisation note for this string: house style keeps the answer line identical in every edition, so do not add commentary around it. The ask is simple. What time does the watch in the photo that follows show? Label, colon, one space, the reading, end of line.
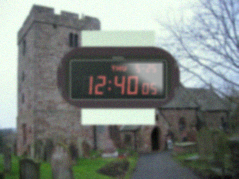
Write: 12:40:05
